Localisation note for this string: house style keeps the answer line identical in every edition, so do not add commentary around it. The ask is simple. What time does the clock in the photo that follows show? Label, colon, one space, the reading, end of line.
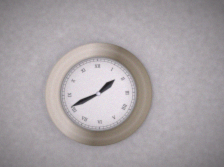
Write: 1:41
